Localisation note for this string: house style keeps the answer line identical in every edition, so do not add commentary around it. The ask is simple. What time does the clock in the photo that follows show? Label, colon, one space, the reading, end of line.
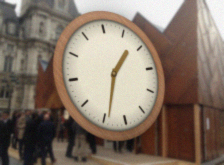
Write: 1:34
